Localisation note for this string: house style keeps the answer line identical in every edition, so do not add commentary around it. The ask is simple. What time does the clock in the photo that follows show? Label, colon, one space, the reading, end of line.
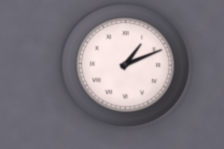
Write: 1:11
